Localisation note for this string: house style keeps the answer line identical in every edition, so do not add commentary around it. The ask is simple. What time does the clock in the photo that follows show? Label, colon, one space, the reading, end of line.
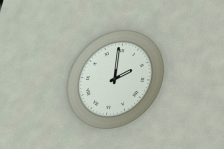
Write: 1:59
